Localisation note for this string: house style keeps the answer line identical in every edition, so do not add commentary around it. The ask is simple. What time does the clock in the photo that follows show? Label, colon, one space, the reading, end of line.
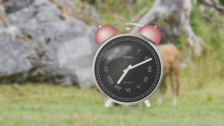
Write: 7:11
